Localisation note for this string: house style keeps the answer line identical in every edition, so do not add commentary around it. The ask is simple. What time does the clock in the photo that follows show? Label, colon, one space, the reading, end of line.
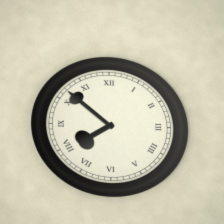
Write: 7:52
